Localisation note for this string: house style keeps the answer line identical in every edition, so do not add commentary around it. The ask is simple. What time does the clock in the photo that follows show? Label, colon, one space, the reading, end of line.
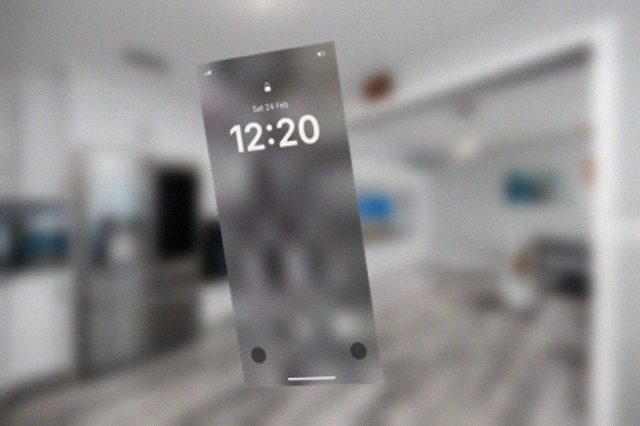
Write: 12:20
